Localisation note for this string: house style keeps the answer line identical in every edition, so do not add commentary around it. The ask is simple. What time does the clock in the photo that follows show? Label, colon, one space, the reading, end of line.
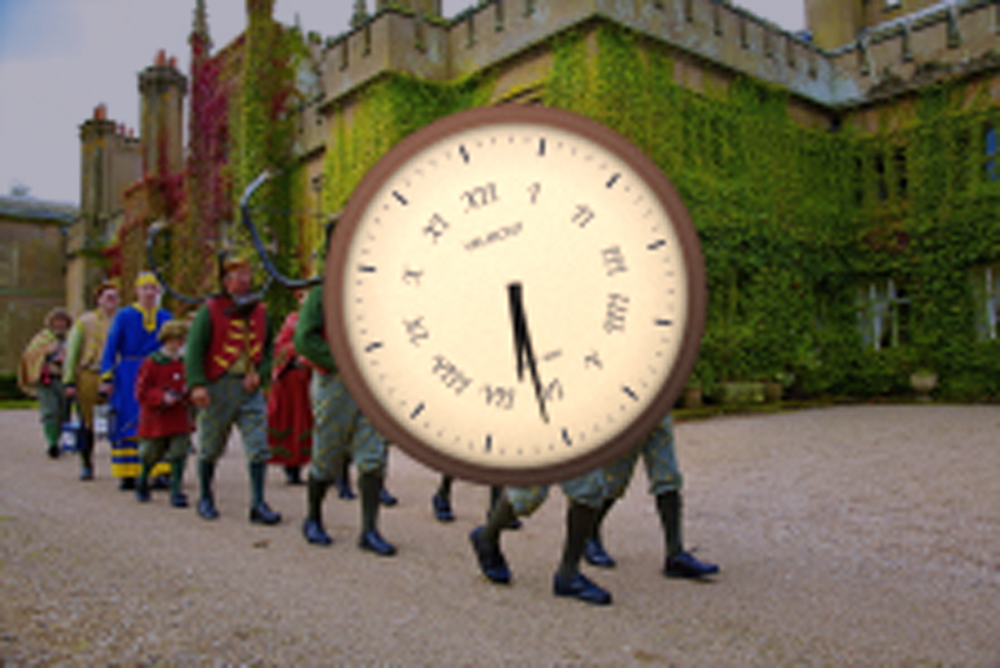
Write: 6:31
